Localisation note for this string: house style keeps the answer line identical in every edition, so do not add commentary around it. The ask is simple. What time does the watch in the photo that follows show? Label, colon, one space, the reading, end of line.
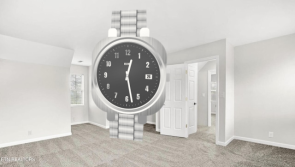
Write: 12:28
